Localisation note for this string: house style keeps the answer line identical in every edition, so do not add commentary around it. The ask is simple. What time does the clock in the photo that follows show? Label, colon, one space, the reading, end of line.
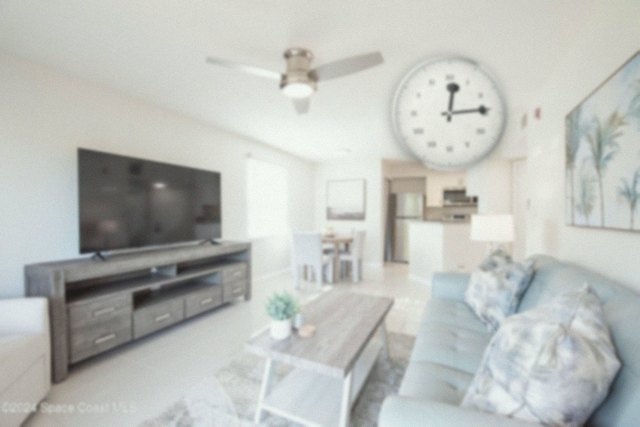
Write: 12:14
